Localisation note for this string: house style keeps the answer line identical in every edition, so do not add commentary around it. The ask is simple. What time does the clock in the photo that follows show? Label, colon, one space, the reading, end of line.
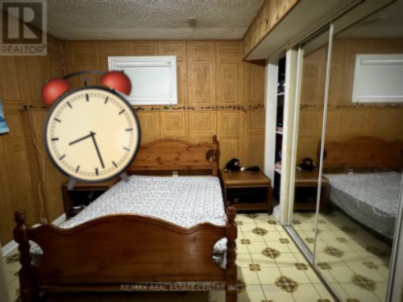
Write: 8:28
